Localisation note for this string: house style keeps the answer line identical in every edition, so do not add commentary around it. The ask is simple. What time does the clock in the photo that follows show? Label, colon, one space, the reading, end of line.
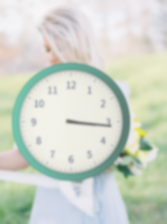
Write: 3:16
